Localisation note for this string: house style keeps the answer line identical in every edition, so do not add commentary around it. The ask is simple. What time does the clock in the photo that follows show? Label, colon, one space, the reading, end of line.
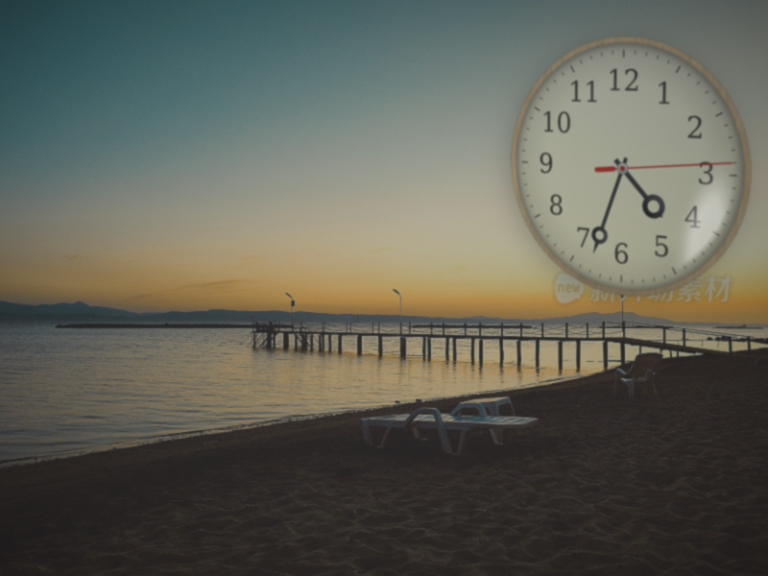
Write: 4:33:14
